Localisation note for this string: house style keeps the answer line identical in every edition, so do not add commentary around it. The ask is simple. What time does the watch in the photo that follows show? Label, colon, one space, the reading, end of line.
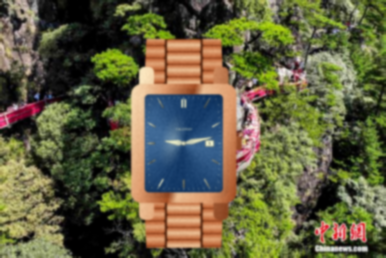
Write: 9:13
